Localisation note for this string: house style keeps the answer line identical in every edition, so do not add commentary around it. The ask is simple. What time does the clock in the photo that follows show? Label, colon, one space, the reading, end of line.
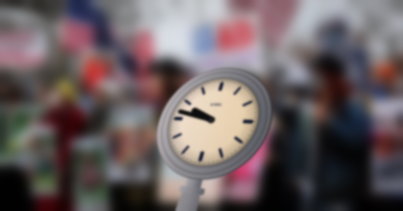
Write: 9:47
